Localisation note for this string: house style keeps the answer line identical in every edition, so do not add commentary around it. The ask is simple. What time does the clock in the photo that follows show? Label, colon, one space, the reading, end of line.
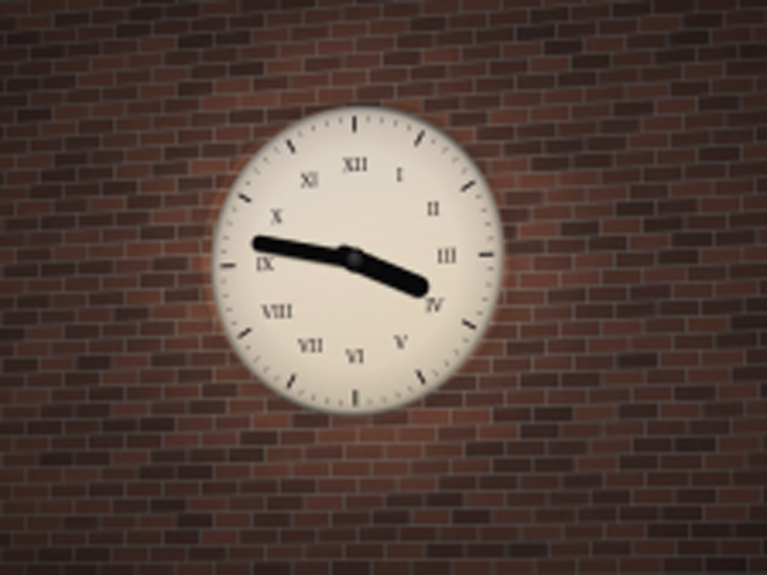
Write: 3:47
